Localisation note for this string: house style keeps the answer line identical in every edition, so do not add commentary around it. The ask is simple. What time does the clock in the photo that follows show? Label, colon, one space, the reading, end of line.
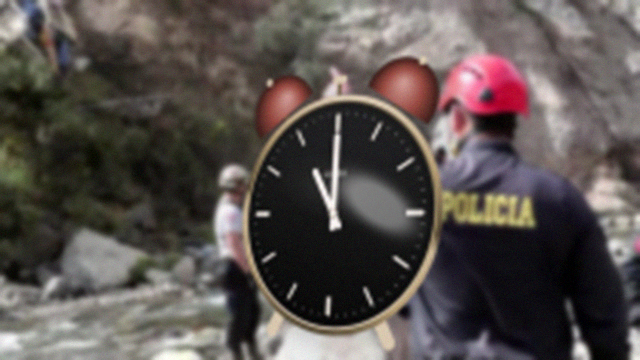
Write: 11:00
